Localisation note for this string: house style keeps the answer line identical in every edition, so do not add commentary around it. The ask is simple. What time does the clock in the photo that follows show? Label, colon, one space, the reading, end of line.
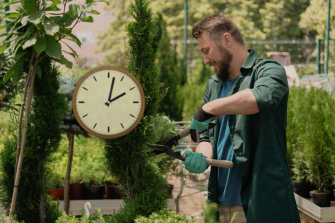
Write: 2:02
